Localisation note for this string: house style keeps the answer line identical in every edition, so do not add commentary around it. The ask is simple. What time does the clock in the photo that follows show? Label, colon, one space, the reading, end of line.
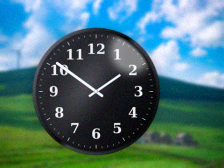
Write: 1:51
